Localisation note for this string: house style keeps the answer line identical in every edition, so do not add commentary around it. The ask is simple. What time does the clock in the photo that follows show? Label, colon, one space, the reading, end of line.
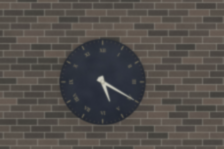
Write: 5:20
